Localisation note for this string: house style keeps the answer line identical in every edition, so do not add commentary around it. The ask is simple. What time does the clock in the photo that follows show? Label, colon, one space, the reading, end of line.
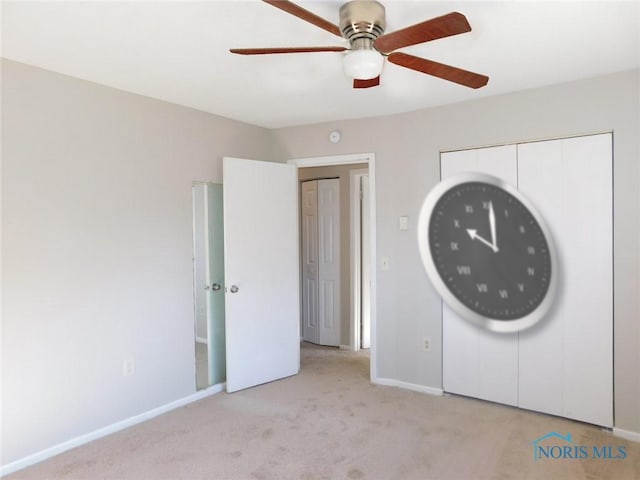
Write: 10:01
